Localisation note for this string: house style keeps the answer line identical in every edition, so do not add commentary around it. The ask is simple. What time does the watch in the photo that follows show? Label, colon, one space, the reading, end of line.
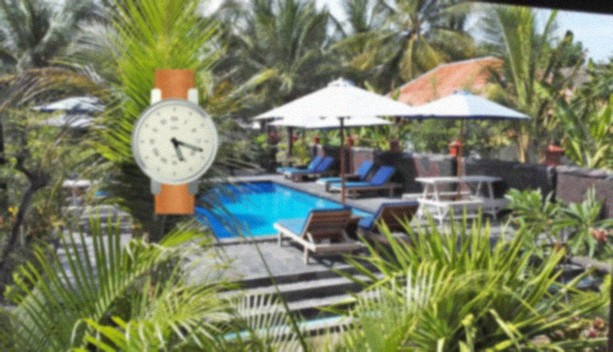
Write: 5:18
